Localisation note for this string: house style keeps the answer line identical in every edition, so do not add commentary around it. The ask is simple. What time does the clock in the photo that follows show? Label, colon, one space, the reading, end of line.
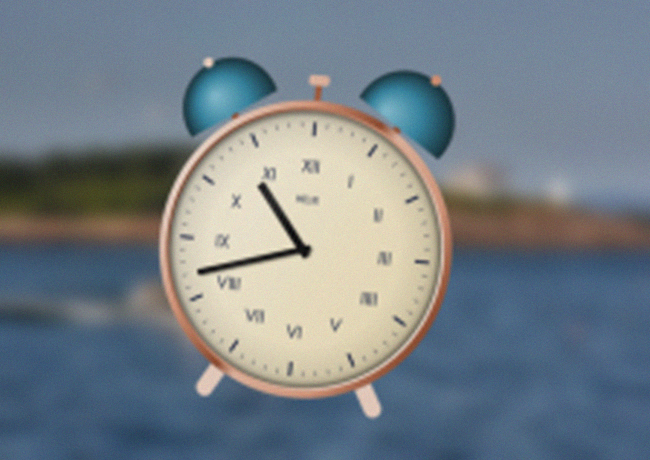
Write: 10:42
